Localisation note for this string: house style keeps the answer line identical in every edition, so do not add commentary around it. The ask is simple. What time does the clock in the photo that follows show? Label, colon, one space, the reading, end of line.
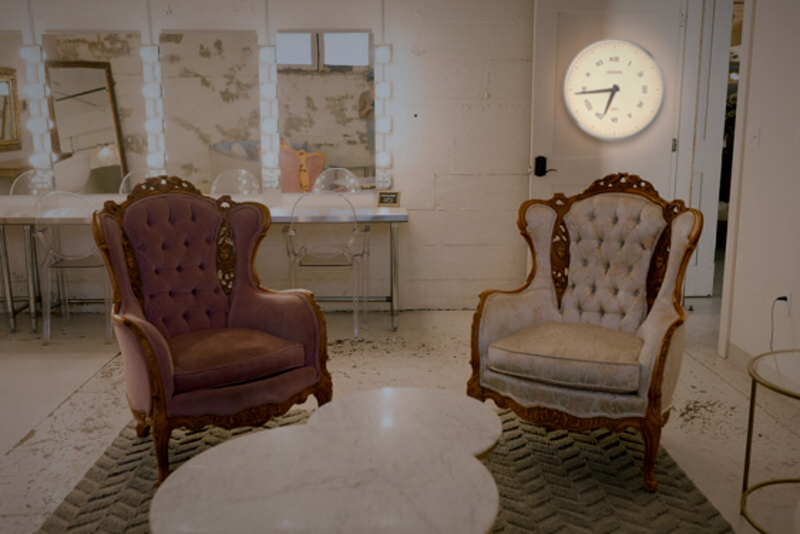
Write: 6:44
